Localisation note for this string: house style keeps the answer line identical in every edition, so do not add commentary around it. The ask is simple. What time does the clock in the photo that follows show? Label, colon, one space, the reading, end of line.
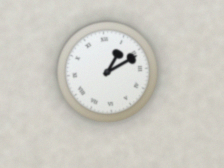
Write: 1:11
